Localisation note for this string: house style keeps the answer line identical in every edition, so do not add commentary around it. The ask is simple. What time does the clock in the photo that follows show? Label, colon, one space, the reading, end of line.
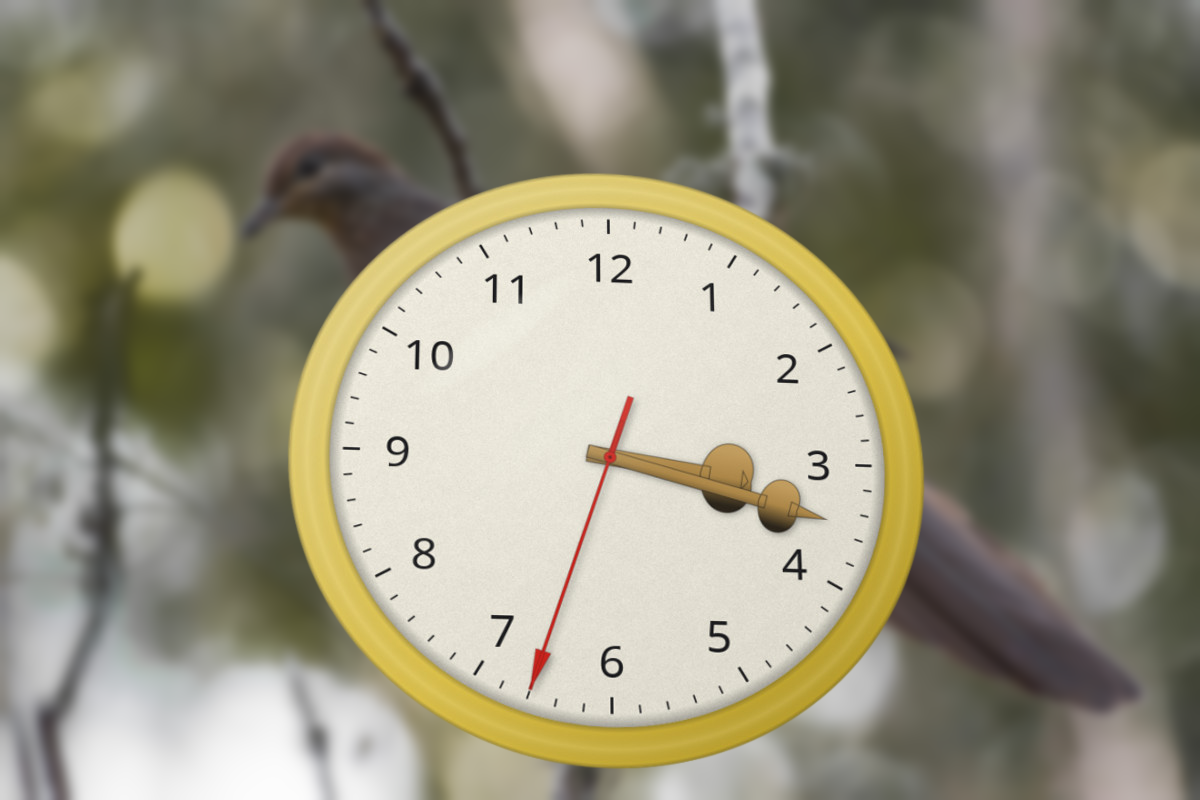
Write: 3:17:33
